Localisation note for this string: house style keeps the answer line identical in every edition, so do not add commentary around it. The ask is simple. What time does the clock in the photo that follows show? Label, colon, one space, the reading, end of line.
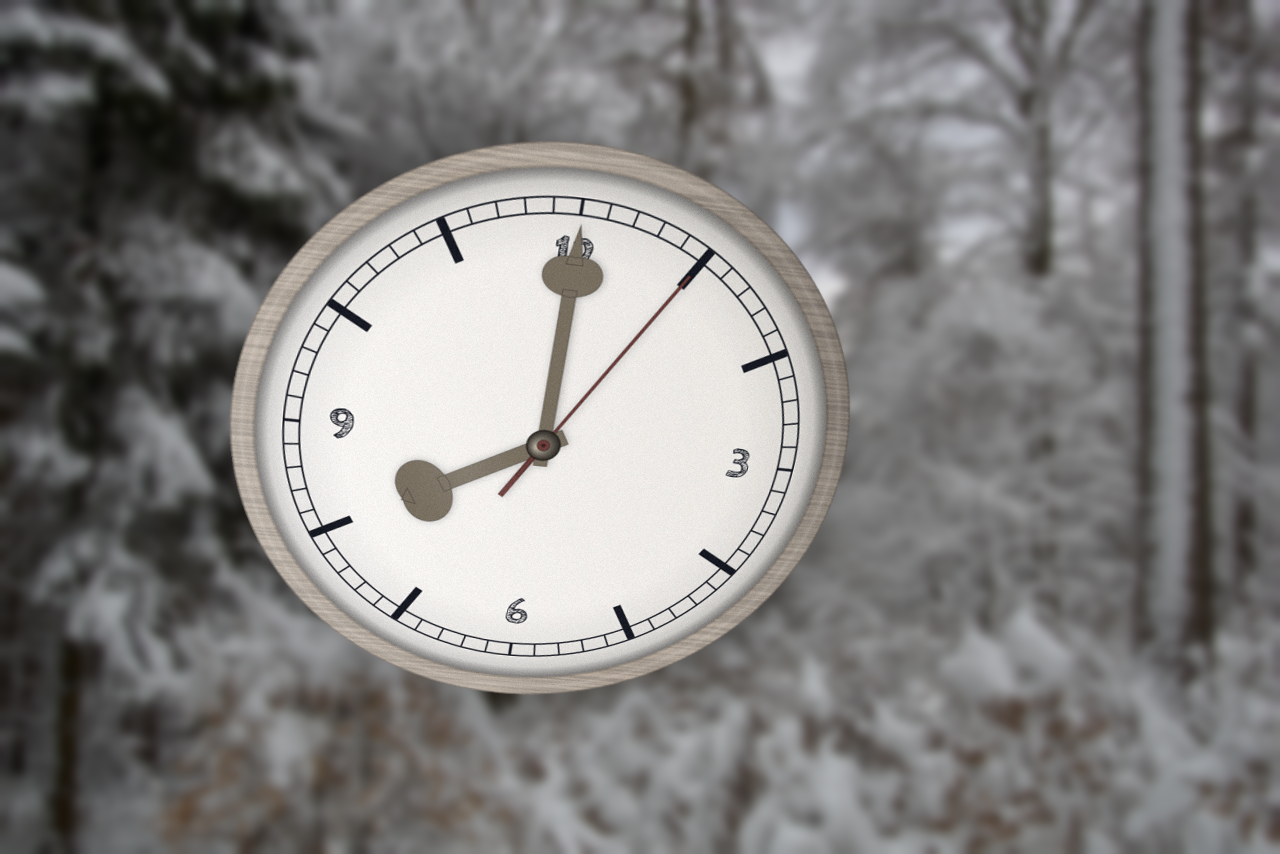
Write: 8:00:05
